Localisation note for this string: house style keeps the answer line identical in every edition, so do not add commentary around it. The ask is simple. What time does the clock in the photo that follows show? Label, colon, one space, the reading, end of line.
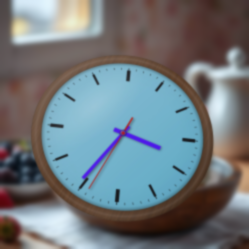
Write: 3:35:34
